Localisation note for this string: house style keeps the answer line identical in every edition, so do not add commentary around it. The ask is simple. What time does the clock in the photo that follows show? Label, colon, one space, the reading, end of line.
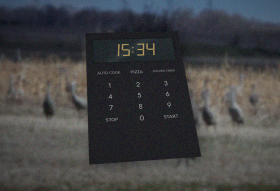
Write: 15:34
